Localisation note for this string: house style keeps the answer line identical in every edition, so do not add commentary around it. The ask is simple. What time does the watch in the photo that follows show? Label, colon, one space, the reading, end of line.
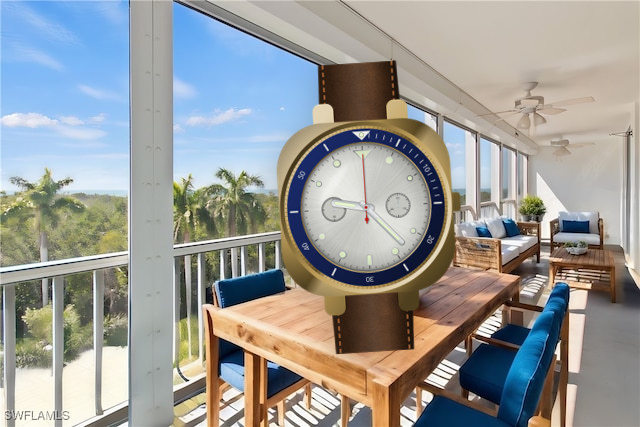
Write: 9:23
